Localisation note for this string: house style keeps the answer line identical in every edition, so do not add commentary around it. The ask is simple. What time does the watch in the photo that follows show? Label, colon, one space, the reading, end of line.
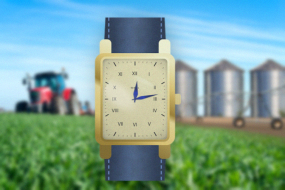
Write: 12:13
